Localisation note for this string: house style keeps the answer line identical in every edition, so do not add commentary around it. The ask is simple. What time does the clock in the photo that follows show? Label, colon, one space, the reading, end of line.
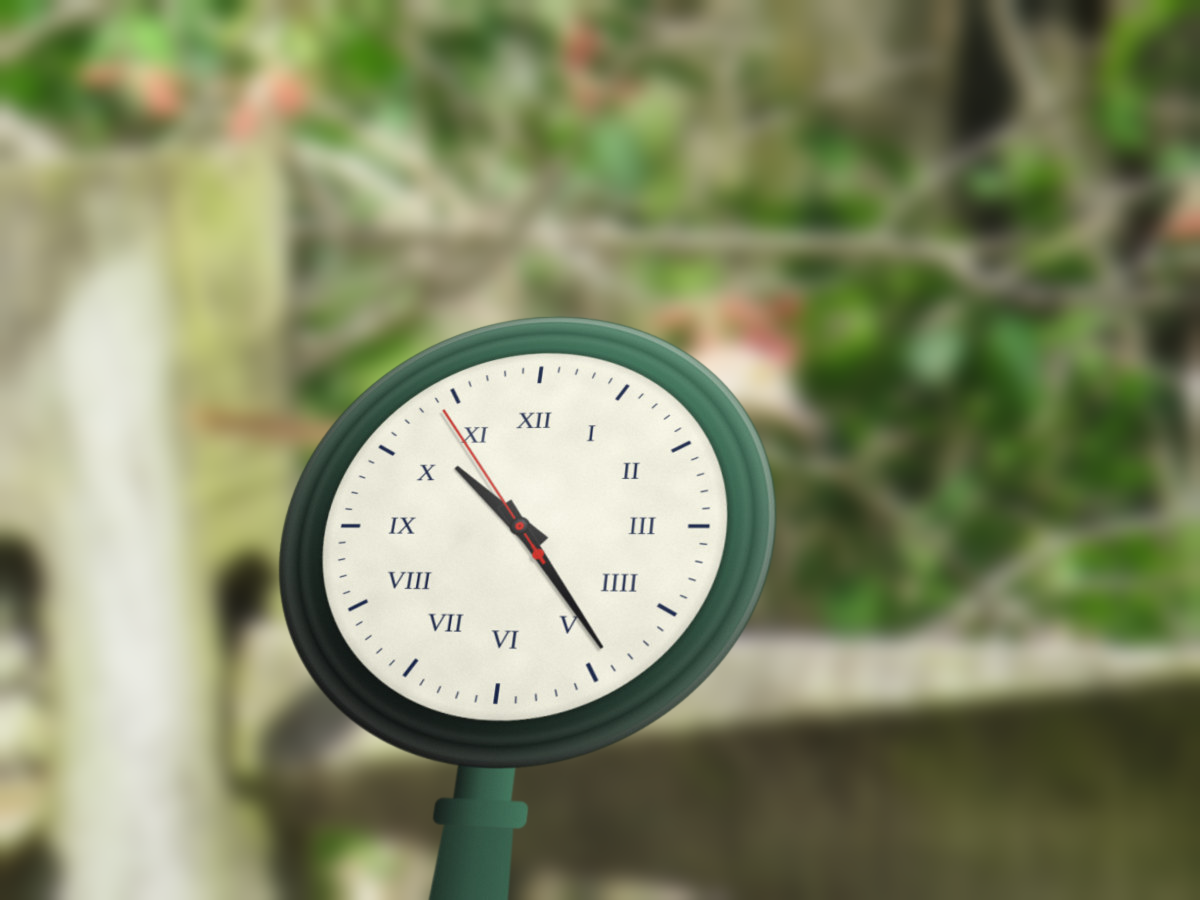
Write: 10:23:54
